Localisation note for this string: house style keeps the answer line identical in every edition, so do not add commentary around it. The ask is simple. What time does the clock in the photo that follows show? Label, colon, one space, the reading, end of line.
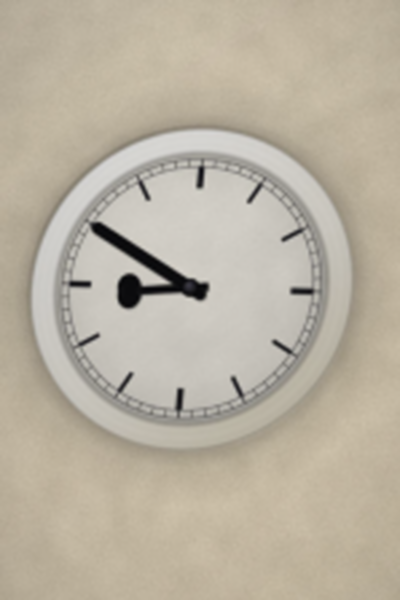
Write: 8:50
